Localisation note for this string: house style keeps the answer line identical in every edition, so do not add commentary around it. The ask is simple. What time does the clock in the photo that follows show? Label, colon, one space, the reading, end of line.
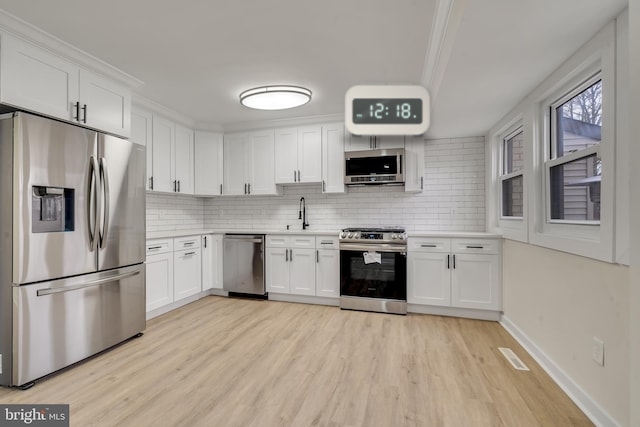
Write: 12:18
